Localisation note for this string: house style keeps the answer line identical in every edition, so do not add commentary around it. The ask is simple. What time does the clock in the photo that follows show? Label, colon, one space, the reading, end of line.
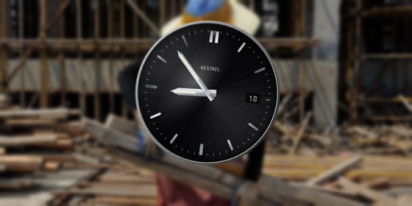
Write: 8:53
